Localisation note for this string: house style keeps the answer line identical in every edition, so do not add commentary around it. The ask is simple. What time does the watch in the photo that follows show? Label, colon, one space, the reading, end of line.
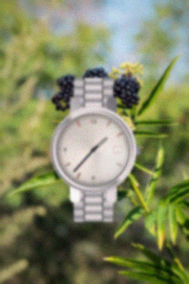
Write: 1:37
